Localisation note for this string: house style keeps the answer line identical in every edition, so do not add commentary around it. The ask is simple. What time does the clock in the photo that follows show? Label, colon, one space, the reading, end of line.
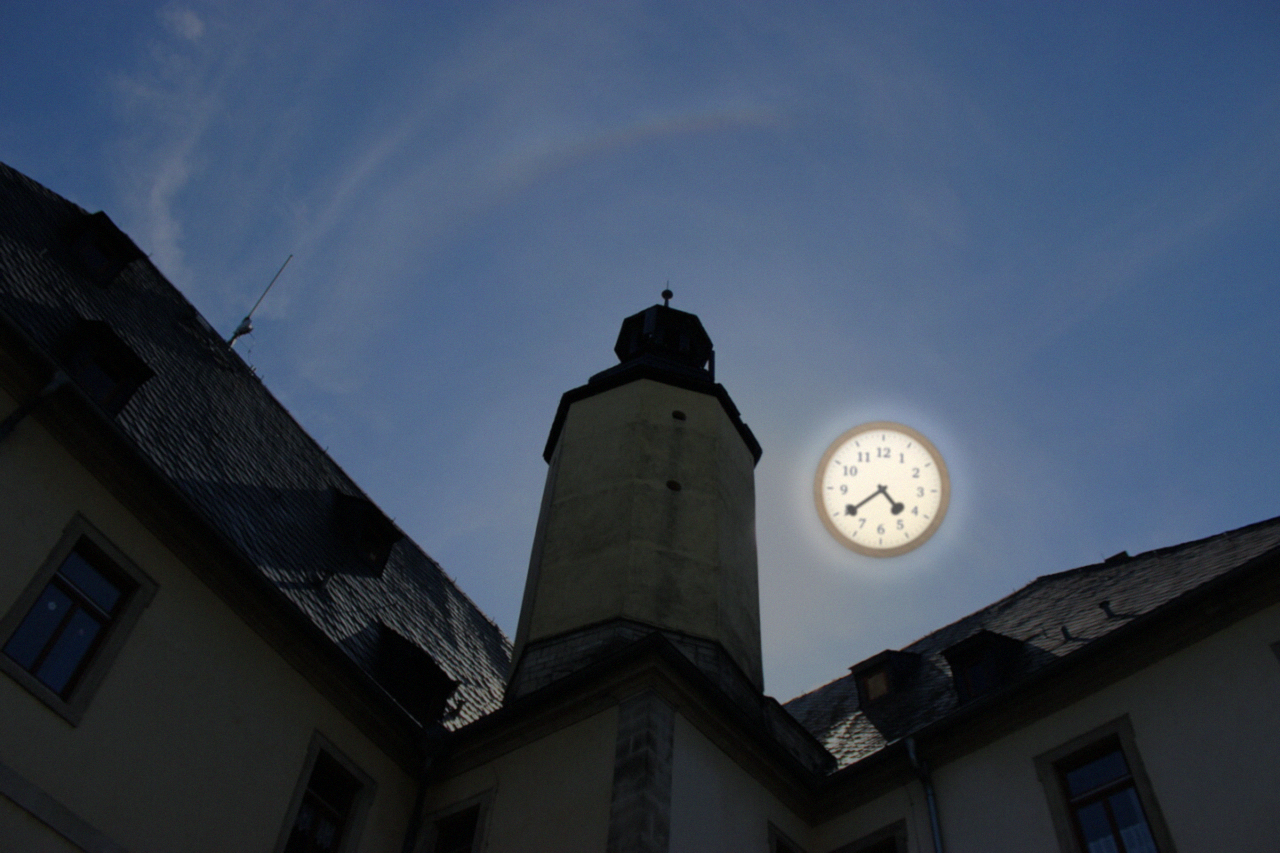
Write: 4:39
